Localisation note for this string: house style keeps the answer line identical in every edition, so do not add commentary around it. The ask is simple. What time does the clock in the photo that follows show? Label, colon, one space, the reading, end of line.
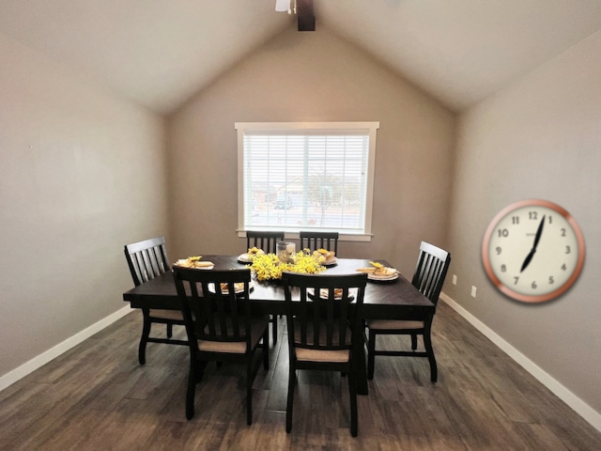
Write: 7:03
